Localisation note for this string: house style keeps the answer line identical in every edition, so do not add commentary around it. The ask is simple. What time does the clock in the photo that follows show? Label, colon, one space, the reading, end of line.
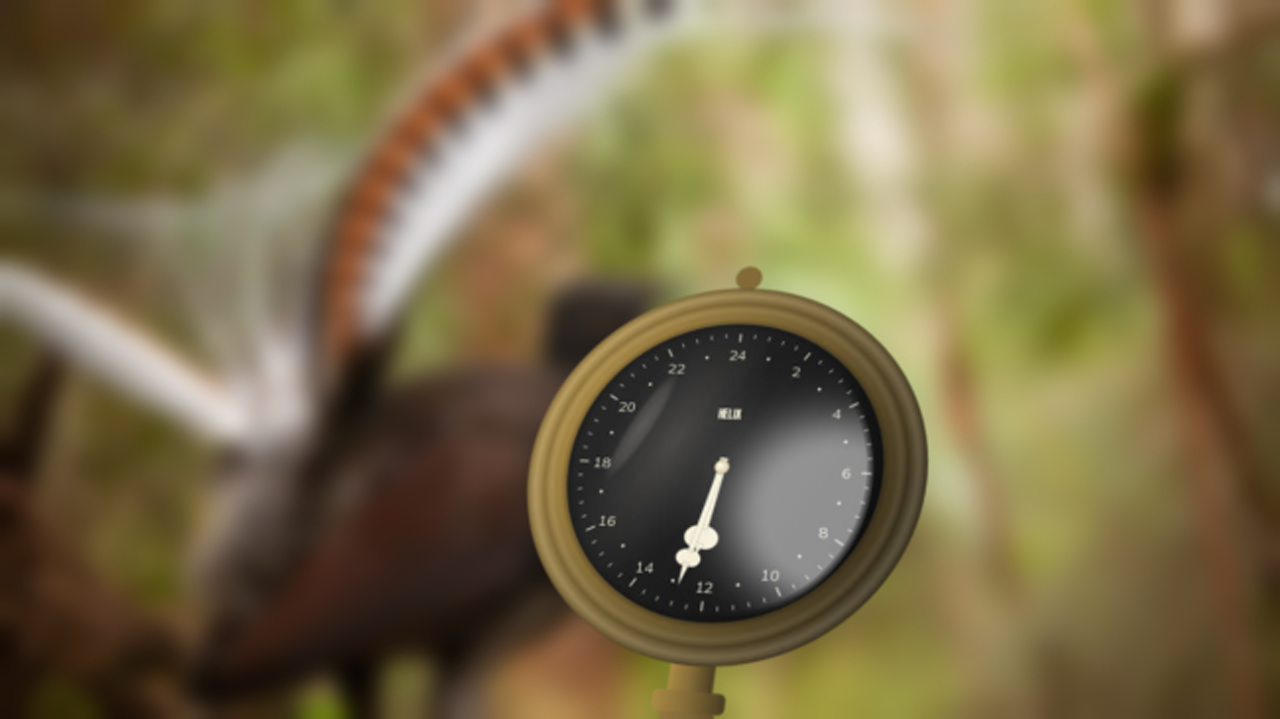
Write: 12:32
